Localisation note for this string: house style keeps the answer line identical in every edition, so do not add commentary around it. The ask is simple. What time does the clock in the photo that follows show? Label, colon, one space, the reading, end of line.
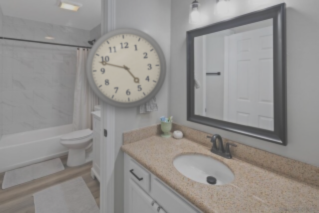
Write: 4:48
